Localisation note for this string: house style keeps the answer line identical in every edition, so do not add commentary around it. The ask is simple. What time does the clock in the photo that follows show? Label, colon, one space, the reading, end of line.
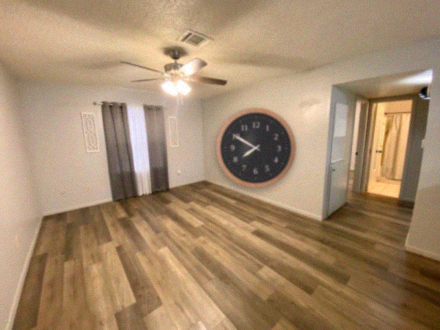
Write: 7:50
